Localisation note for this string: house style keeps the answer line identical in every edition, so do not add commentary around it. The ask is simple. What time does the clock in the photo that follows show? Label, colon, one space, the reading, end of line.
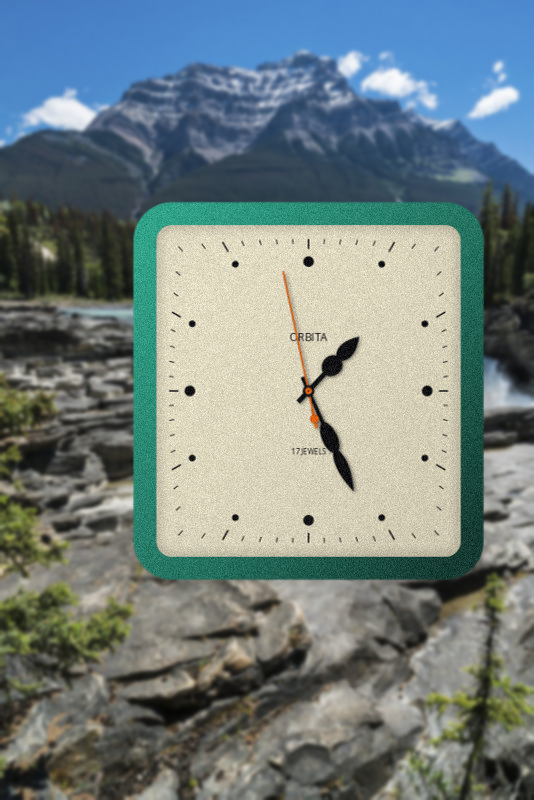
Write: 1:25:58
